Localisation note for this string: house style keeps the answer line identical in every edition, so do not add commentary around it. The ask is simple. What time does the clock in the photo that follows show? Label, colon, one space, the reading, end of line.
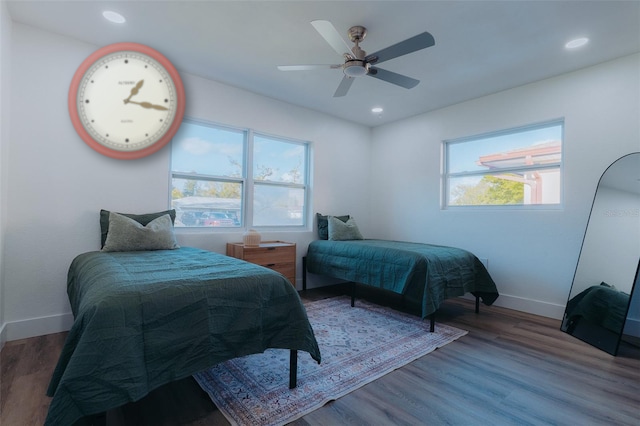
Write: 1:17
